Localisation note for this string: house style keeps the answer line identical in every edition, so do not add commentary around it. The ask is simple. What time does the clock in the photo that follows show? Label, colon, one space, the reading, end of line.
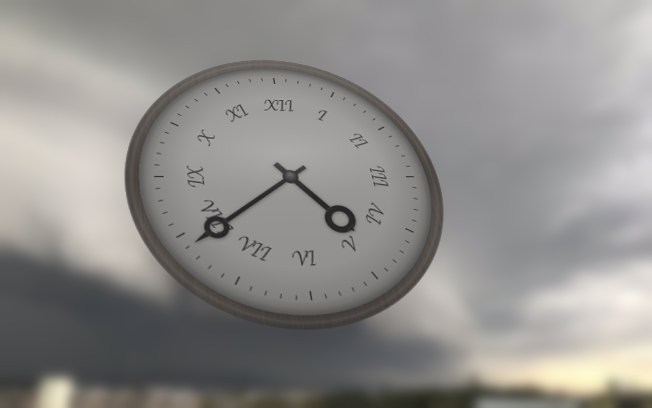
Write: 4:39
